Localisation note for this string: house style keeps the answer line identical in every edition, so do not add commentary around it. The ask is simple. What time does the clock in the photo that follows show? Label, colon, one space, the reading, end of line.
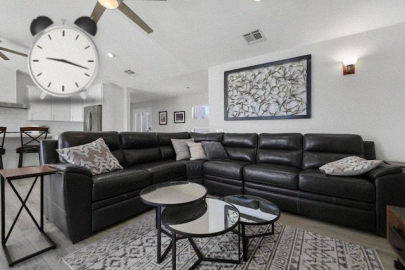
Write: 9:18
